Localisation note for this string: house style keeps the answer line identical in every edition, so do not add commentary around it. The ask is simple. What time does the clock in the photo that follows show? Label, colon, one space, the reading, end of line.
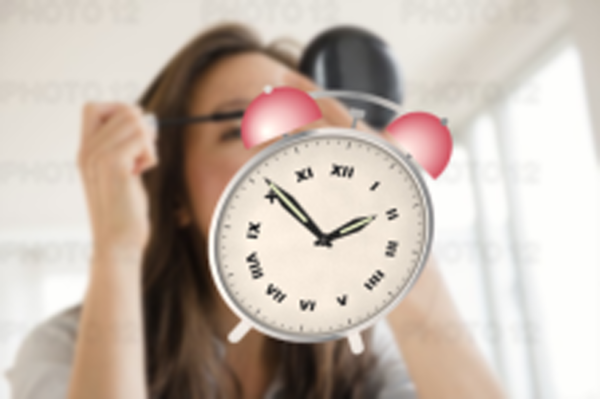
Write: 1:51
